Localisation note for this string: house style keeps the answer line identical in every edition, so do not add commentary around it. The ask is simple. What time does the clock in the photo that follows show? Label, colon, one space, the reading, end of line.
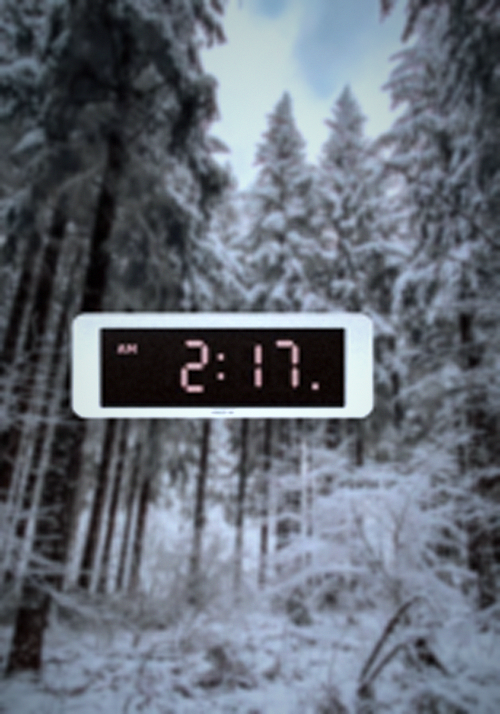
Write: 2:17
